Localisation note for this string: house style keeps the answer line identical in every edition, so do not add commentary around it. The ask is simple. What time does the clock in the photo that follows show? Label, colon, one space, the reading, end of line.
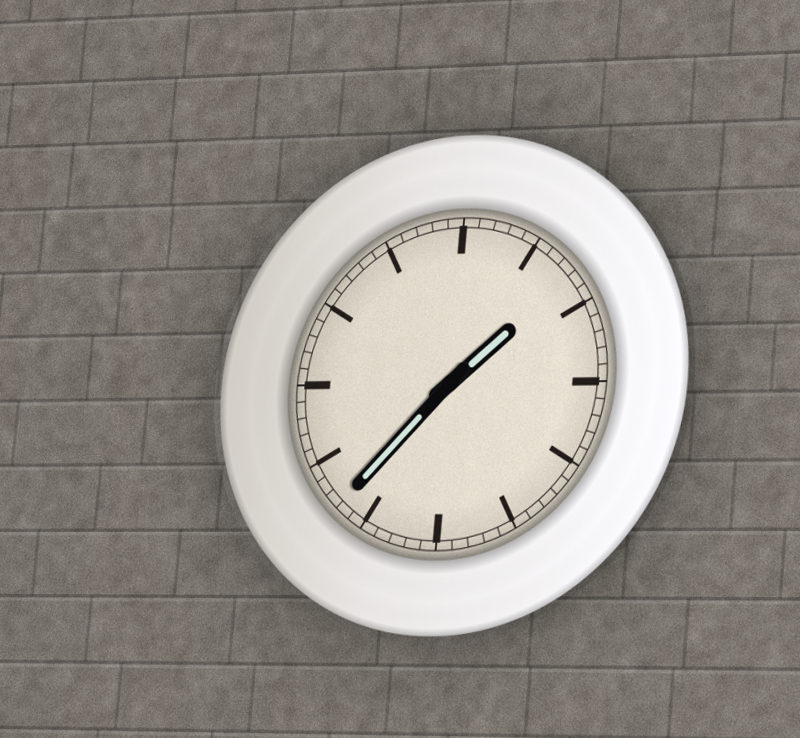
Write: 1:37
